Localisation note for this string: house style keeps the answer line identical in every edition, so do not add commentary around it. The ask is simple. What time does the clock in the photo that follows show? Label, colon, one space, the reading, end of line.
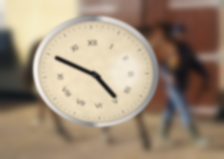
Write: 4:50
